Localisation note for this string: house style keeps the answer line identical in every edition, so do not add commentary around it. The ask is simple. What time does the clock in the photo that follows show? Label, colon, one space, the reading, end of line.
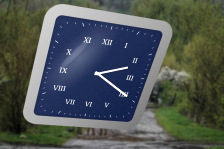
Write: 2:20
